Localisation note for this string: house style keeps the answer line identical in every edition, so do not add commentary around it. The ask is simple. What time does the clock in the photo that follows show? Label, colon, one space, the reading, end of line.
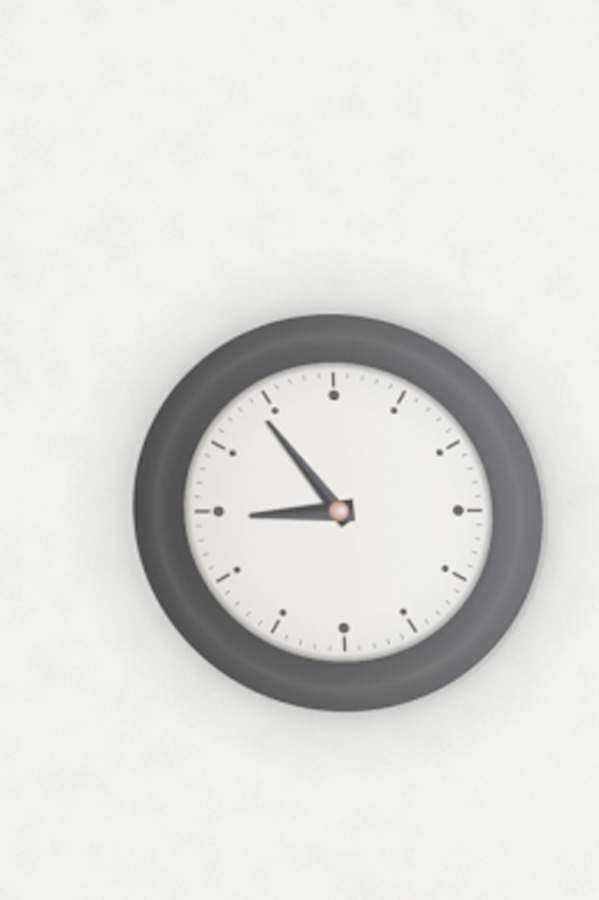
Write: 8:54
